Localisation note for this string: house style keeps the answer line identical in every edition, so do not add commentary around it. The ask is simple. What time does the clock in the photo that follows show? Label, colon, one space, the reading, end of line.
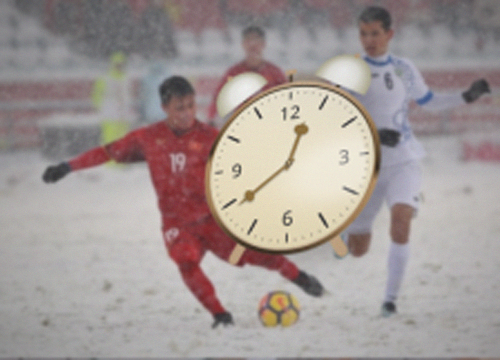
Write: 12:39
